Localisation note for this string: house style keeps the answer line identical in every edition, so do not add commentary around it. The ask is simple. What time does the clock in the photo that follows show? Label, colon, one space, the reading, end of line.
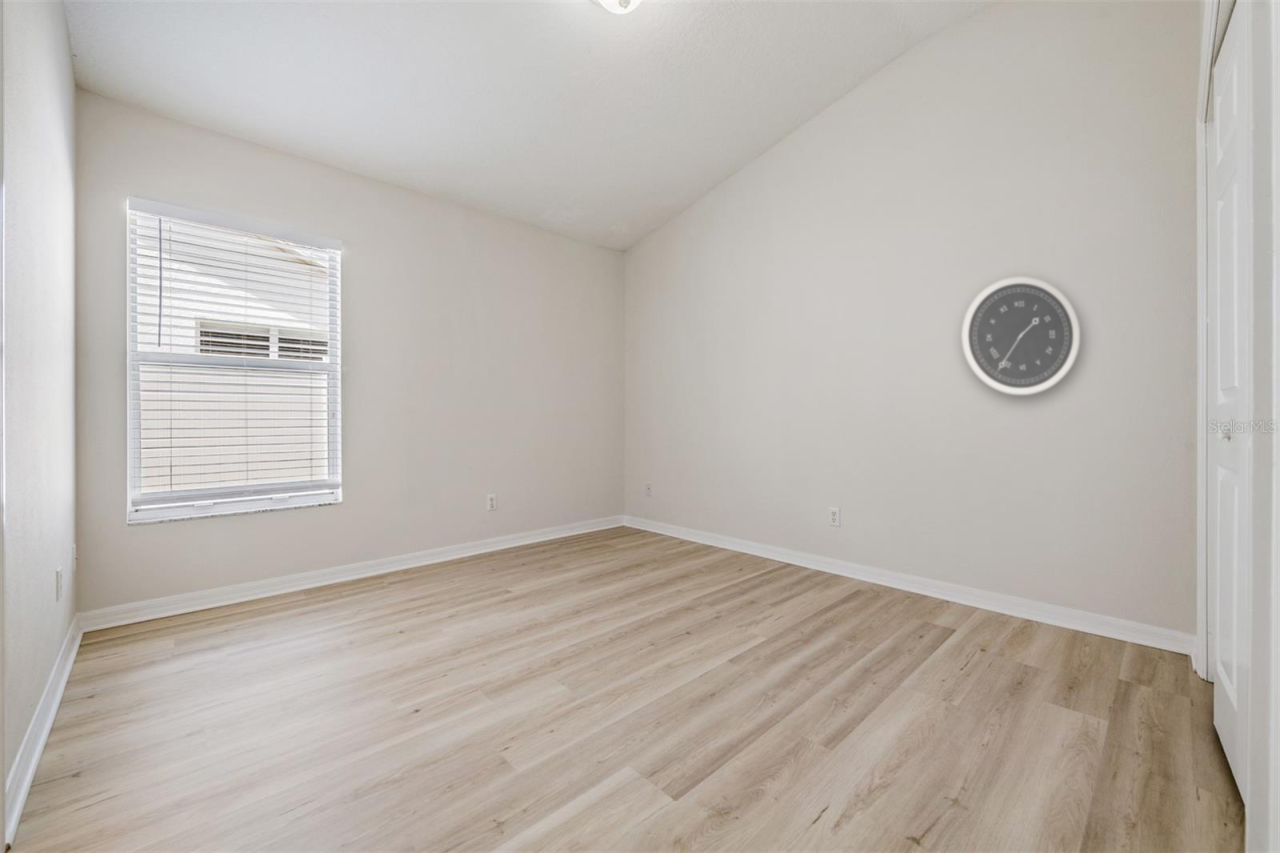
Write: 1:36
